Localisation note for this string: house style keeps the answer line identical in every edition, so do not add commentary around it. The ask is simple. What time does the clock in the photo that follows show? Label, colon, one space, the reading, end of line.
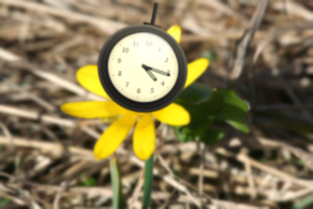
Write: 4:16
